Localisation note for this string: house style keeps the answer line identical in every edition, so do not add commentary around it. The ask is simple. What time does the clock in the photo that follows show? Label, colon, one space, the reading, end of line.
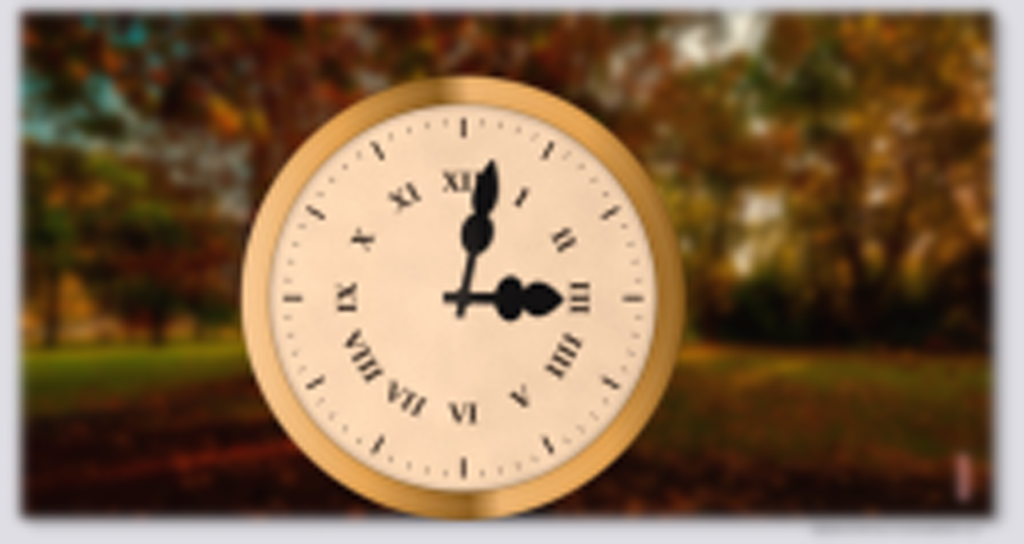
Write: 3:02
